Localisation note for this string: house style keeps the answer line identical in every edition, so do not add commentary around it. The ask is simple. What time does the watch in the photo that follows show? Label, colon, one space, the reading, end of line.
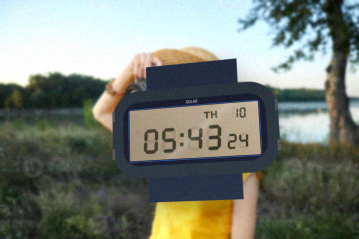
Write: 5:43:24
